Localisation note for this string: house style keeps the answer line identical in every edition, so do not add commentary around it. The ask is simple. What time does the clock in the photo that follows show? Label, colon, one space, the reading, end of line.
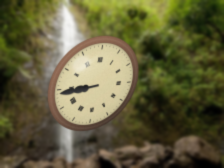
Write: 8:44
